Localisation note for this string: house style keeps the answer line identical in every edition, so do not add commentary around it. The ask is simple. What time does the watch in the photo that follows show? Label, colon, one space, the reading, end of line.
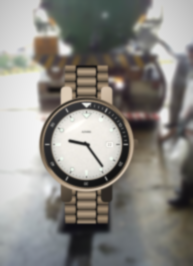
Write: 9:24
